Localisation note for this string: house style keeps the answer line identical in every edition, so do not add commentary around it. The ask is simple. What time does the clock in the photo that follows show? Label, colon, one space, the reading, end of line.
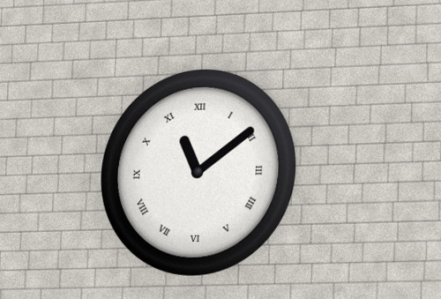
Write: 11:09
